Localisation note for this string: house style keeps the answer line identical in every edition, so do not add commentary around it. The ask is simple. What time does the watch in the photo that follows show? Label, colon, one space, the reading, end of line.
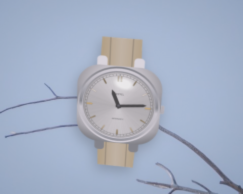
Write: 11:14
